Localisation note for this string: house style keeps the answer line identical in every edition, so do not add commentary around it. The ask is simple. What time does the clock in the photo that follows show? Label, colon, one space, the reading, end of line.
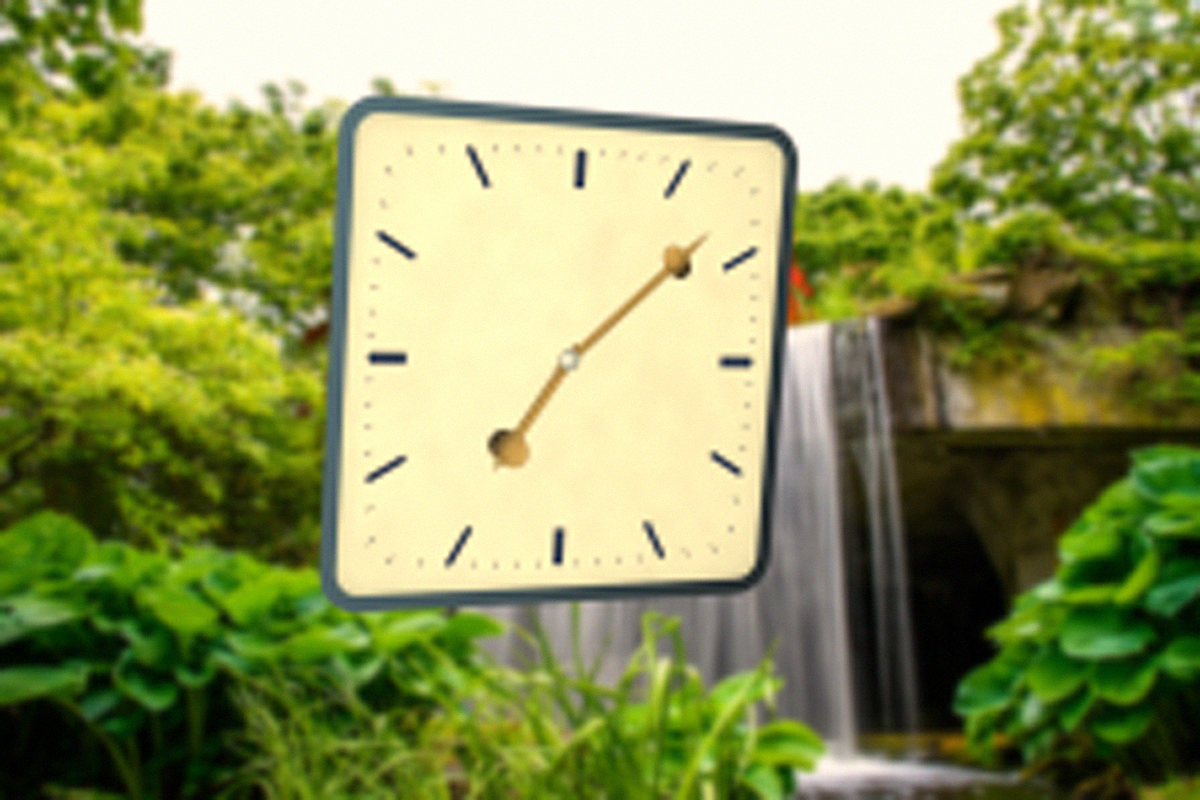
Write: 7:08
